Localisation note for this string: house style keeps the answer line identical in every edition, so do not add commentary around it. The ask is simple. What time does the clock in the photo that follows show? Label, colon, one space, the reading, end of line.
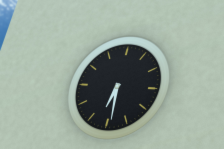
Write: 6:29
